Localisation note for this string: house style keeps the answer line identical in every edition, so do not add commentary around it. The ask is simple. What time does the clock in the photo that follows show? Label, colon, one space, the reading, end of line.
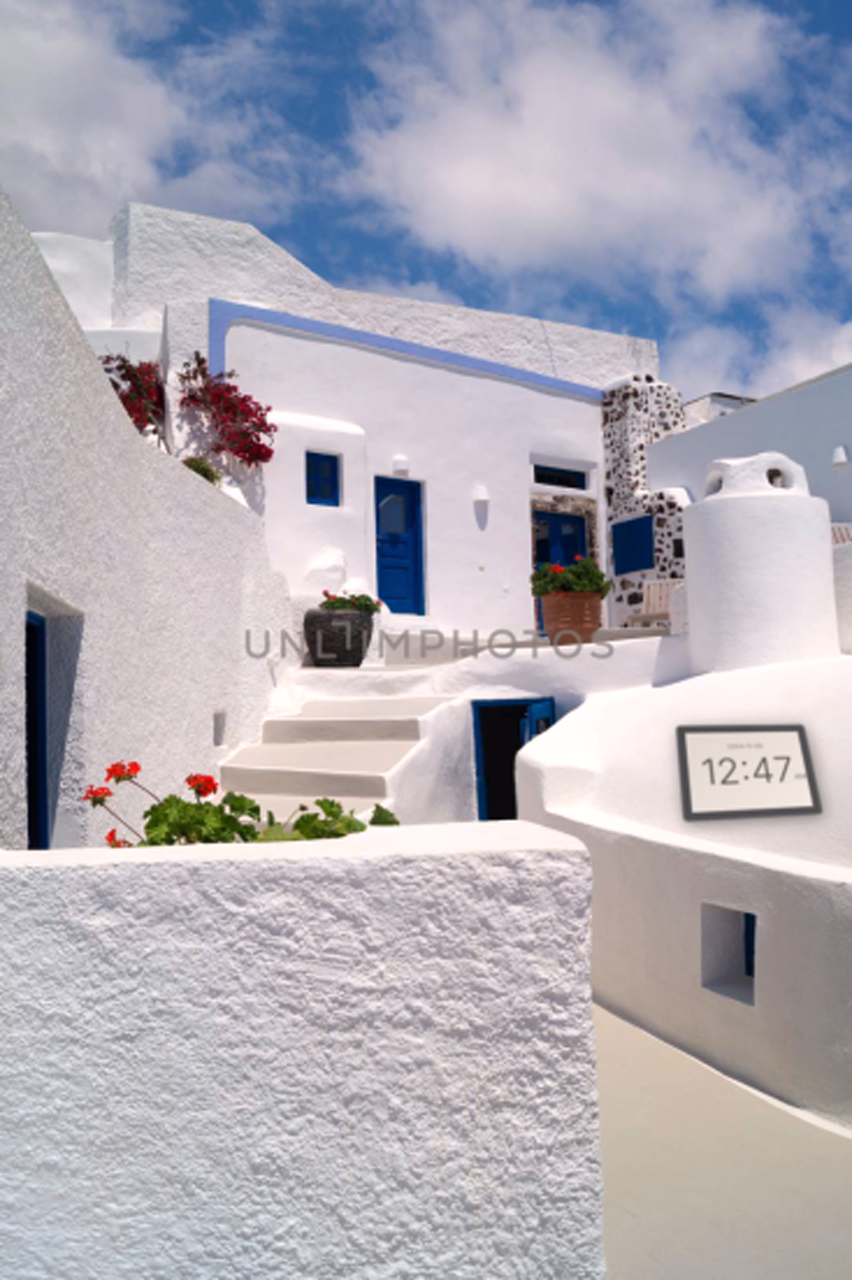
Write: 12:47
